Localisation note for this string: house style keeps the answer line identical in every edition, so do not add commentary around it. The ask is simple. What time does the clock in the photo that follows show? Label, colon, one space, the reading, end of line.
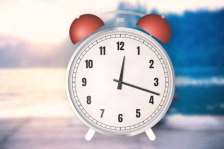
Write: 12:18
